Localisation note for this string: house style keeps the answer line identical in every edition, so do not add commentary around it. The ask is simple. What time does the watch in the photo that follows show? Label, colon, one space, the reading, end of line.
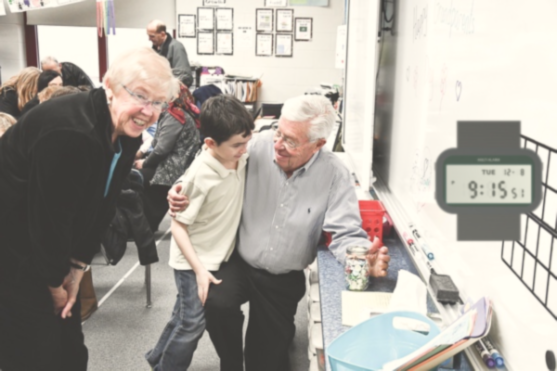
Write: 9:15:51
